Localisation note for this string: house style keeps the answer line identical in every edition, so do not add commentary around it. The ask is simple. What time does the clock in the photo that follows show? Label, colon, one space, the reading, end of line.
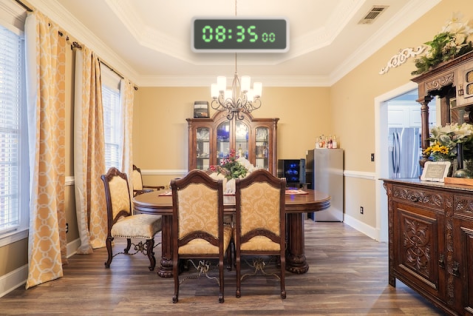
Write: 8:35:00
